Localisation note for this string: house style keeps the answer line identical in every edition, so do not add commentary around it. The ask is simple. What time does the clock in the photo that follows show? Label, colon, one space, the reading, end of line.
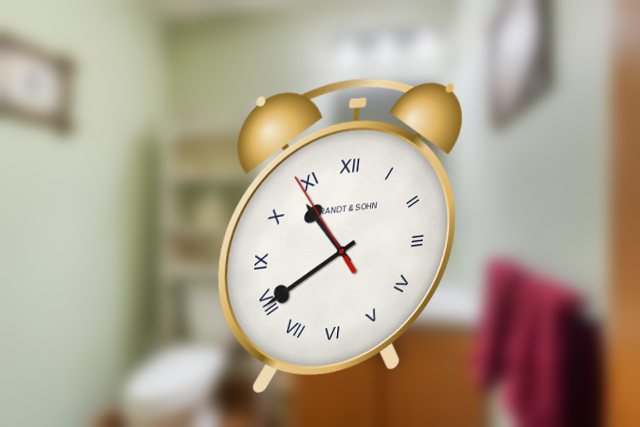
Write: 10:39:54
